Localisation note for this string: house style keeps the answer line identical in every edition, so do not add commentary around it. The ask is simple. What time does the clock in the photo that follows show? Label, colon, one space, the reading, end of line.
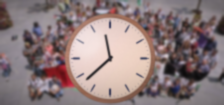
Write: 11:38
